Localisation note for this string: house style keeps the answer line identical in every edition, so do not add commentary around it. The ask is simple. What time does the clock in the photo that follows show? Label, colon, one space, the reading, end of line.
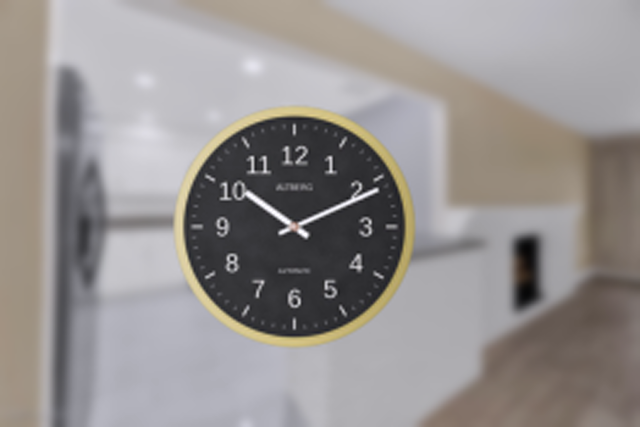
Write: 10:11
